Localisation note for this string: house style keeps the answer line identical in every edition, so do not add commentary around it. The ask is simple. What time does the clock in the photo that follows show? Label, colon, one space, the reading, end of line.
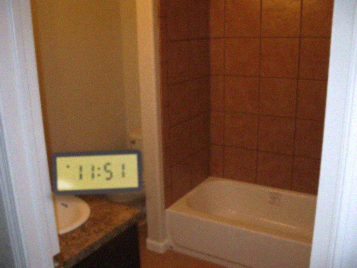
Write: 11:51
